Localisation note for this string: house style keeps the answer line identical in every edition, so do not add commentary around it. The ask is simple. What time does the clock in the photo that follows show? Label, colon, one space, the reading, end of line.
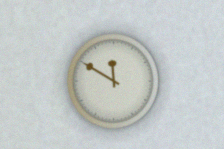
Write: 11:50
